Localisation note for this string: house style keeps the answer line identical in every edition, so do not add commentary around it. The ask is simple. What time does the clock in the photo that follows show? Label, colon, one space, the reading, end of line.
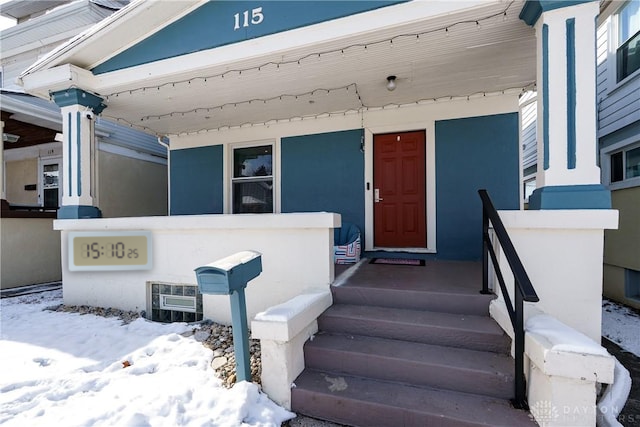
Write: 15:10
